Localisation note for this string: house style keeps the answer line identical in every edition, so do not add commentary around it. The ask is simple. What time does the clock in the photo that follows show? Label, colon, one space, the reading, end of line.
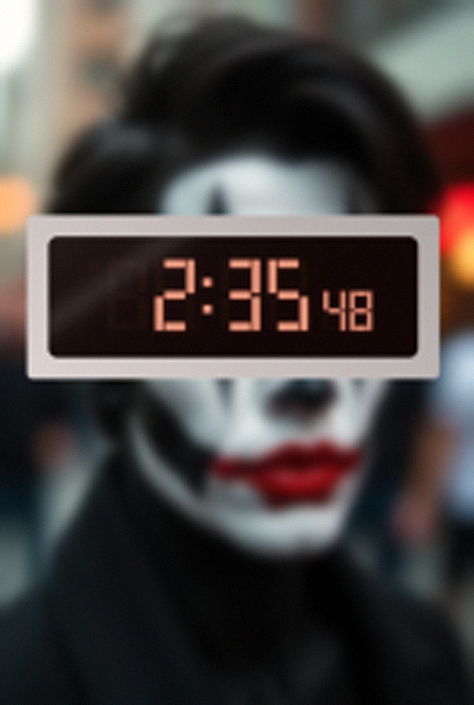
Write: 2:35:48
